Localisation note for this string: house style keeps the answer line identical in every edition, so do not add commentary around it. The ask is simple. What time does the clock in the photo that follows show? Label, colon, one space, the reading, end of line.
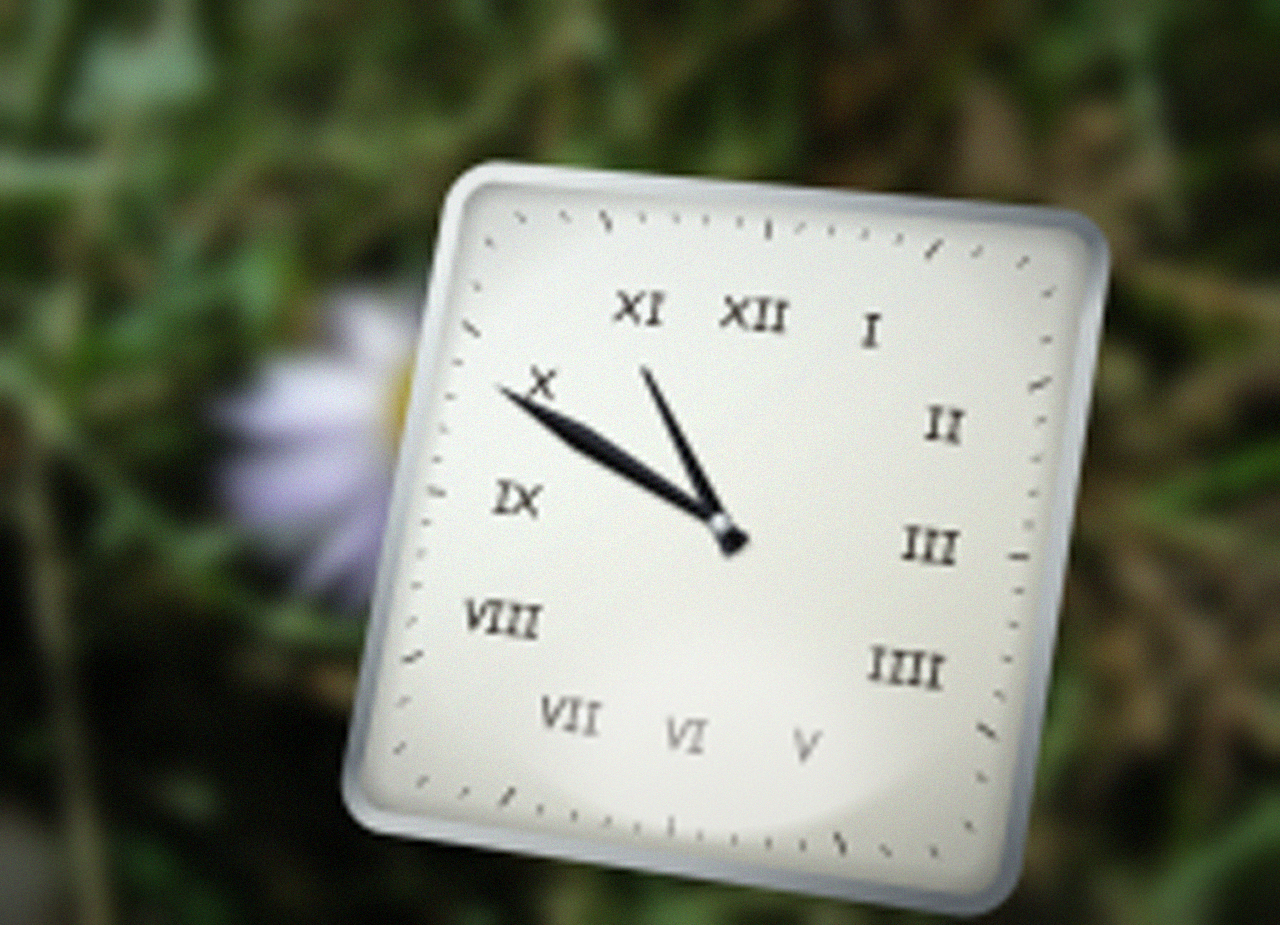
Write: 10:49
